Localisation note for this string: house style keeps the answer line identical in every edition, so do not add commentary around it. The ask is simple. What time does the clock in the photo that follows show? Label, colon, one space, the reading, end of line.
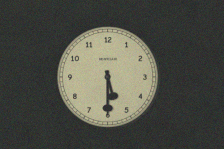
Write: 5:30
